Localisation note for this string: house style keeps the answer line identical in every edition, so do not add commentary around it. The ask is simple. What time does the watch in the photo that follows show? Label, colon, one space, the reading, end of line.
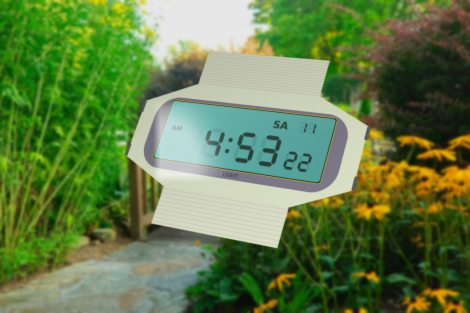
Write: 4:53:22
